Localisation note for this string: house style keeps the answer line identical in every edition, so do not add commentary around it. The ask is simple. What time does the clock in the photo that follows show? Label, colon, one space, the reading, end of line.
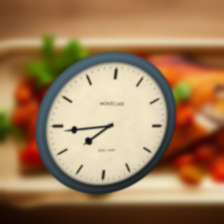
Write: 7:44
